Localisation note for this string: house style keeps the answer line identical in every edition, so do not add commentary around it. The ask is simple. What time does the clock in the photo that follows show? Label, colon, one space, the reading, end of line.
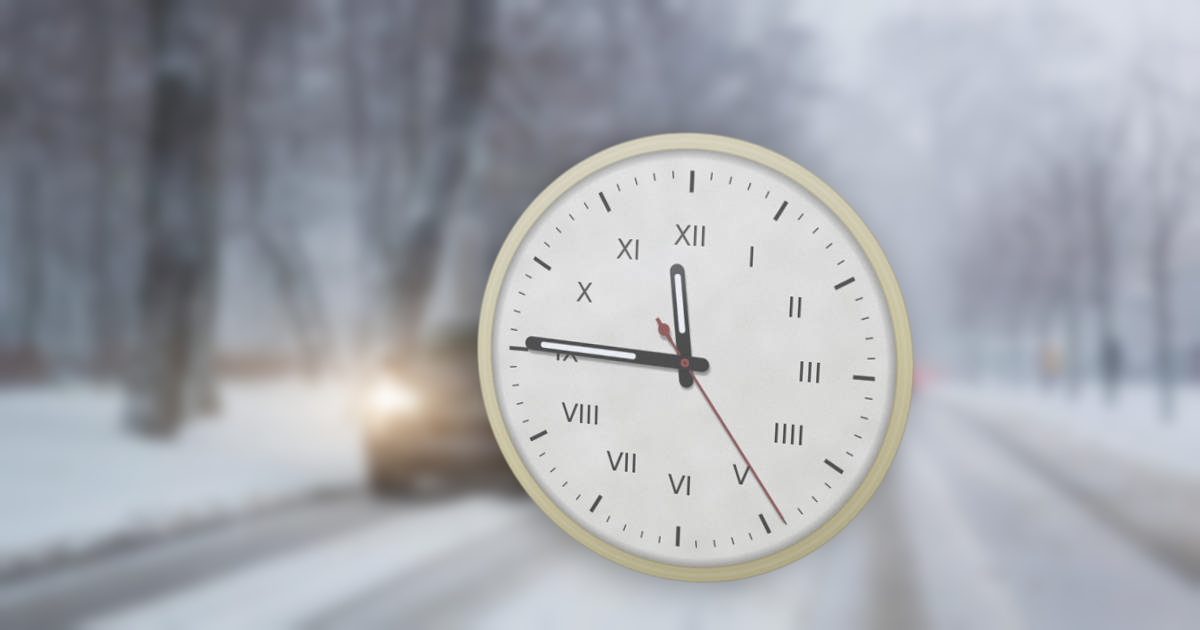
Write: 11:45:24
